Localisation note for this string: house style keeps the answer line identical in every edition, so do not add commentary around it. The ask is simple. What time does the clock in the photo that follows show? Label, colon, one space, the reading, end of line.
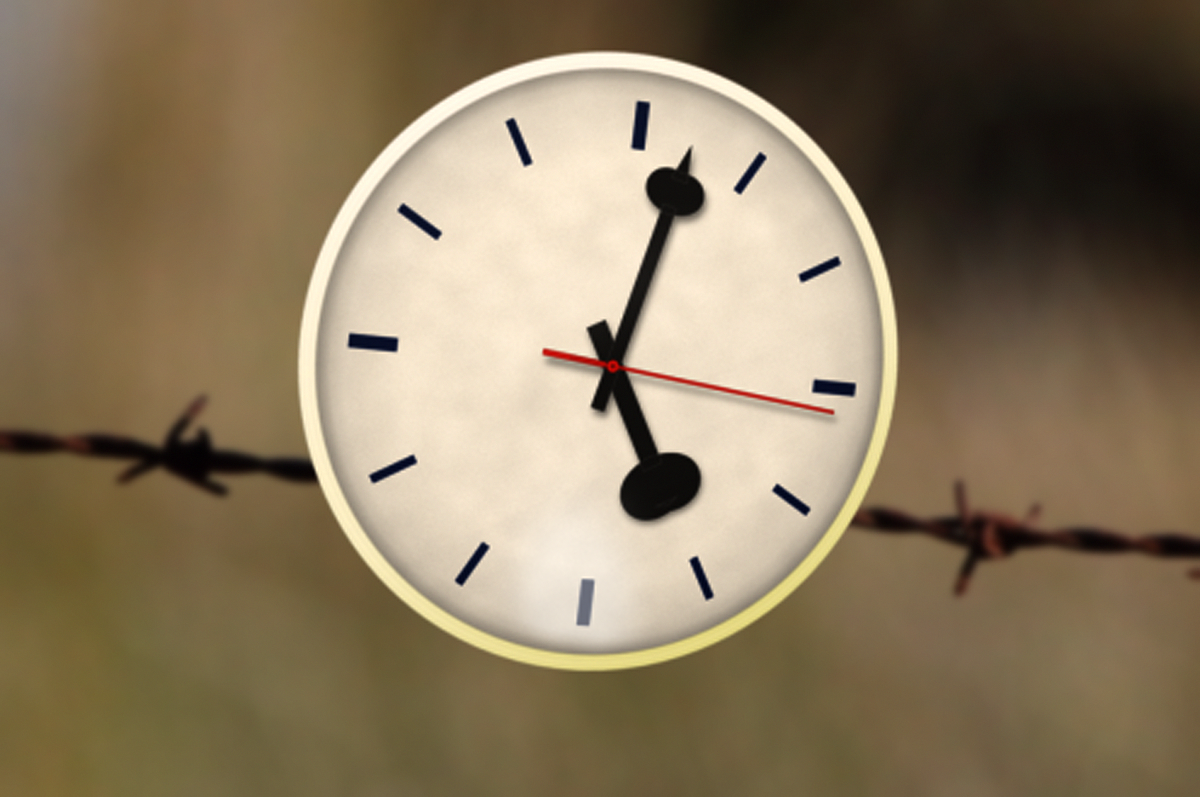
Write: 5:02:16
